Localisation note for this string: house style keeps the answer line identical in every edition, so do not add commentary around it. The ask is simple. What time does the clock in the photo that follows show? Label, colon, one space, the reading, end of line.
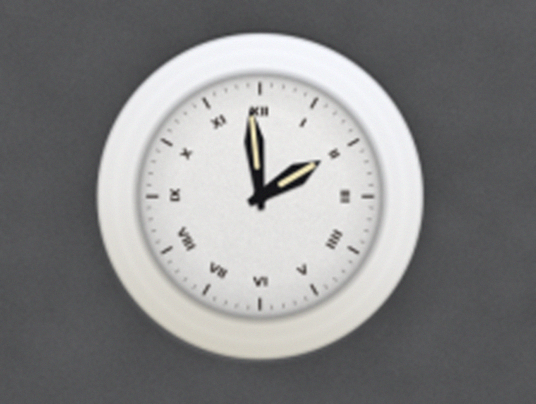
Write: 1:59
